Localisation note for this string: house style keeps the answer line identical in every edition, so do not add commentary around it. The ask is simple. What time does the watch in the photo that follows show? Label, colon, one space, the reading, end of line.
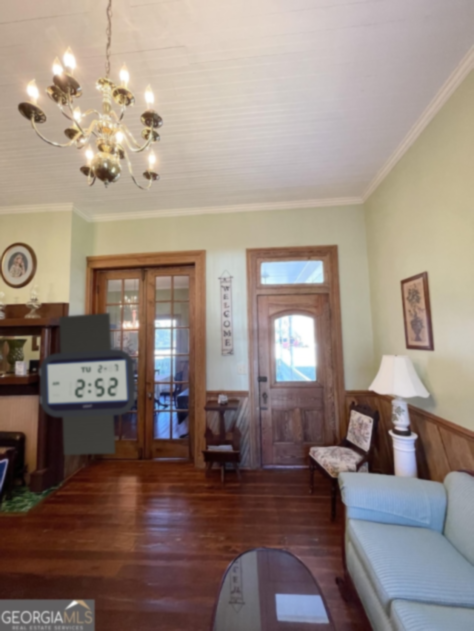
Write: 2:52
